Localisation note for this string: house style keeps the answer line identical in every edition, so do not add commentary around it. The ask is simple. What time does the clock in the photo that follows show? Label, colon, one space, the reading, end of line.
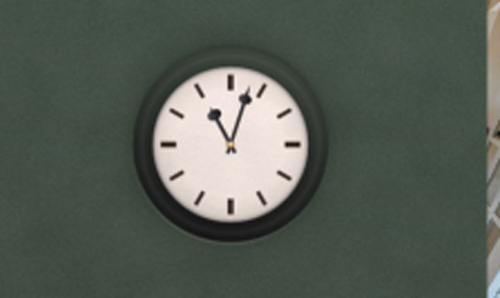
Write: 11:03
